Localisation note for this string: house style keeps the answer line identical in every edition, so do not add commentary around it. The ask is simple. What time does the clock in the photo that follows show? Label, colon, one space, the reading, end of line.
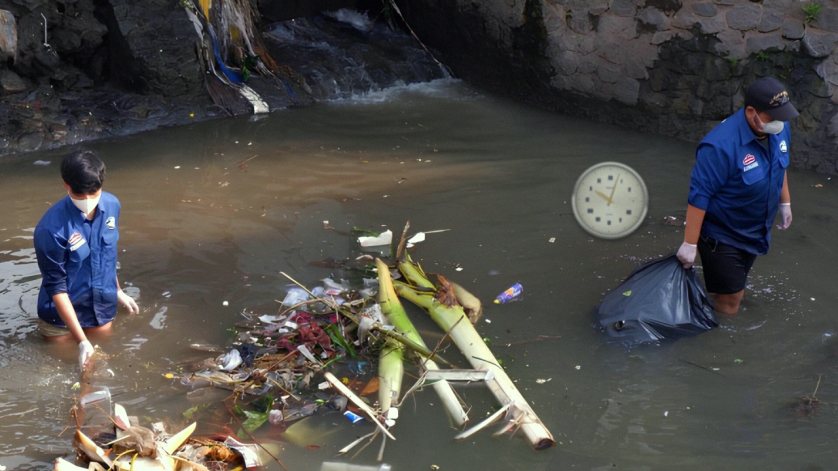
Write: 10:03
